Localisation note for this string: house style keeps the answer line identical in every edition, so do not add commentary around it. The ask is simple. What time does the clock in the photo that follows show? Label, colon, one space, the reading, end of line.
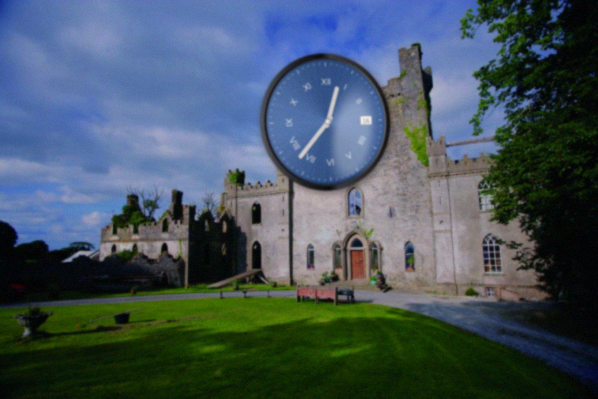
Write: 12:37
